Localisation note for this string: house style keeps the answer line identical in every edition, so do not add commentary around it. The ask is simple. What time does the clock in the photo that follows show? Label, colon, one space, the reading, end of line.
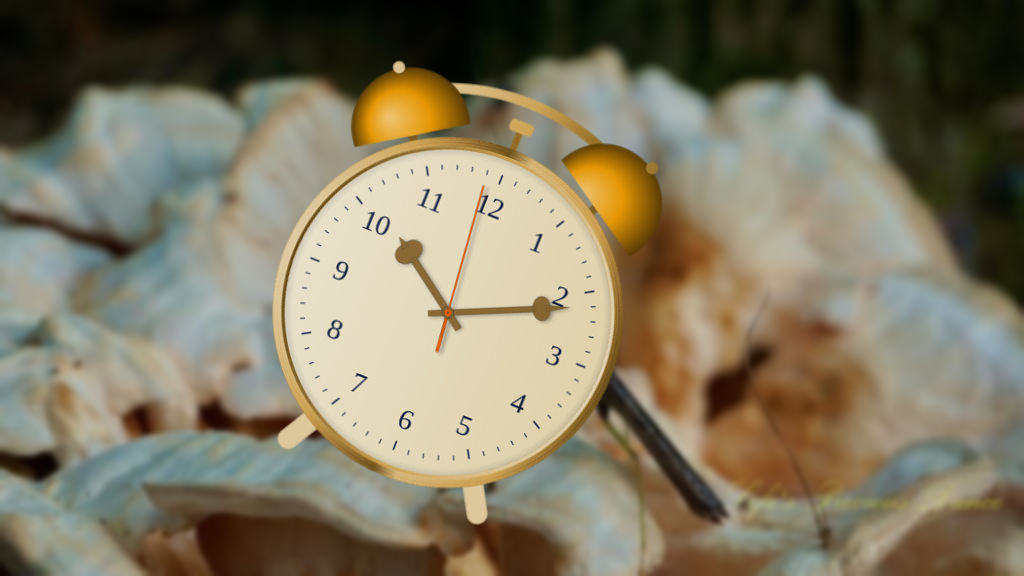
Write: 10:10:59
